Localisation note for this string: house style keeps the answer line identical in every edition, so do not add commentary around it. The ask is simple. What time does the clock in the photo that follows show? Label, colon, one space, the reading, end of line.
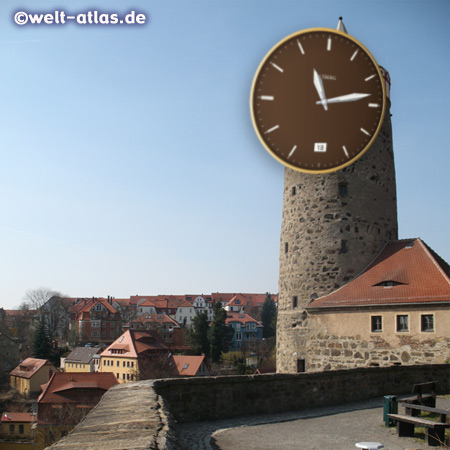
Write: 11:13
